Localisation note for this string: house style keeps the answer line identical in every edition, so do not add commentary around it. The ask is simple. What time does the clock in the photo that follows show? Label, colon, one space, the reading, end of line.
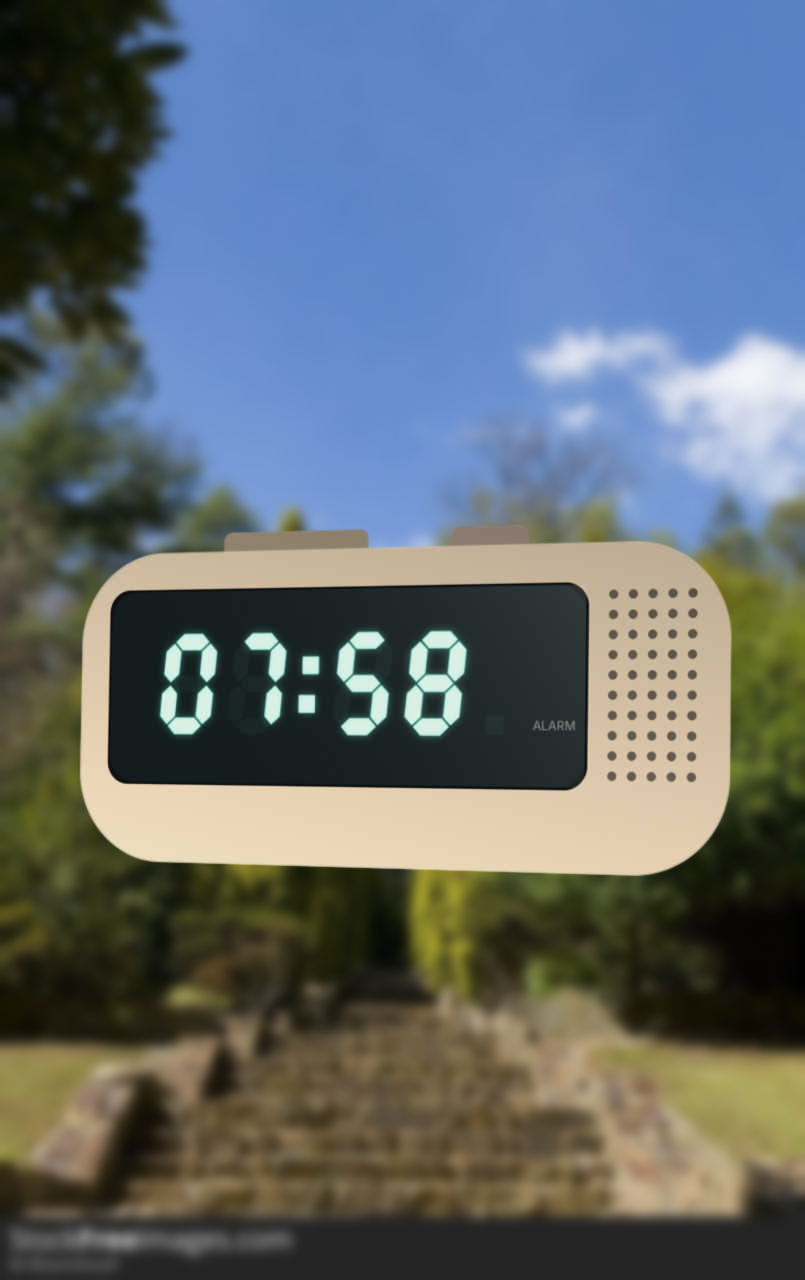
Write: 7:58
